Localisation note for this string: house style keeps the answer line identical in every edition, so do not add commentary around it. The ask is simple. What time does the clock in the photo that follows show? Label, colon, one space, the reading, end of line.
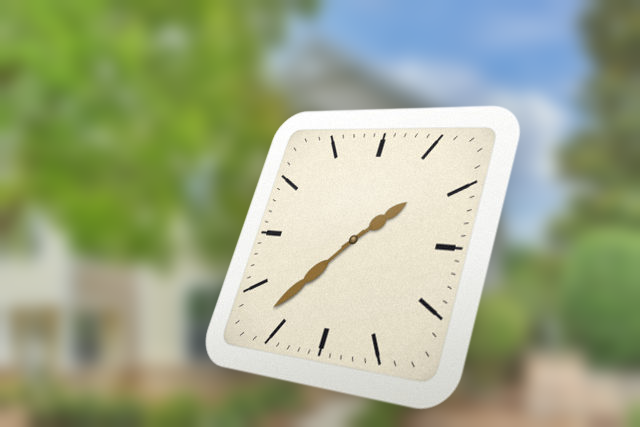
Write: 1:37
